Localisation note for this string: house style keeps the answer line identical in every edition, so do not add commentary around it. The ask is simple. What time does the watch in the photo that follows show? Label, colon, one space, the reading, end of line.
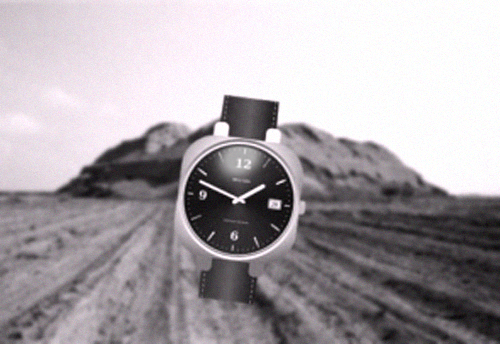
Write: 1:48
